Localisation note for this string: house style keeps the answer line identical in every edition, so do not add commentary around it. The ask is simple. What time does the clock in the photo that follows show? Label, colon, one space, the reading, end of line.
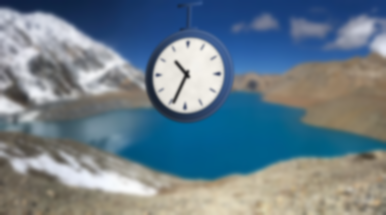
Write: 10:34
